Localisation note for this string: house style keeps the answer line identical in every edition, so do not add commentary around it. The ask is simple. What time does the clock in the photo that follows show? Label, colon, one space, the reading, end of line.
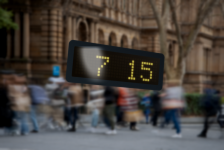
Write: 7:15
